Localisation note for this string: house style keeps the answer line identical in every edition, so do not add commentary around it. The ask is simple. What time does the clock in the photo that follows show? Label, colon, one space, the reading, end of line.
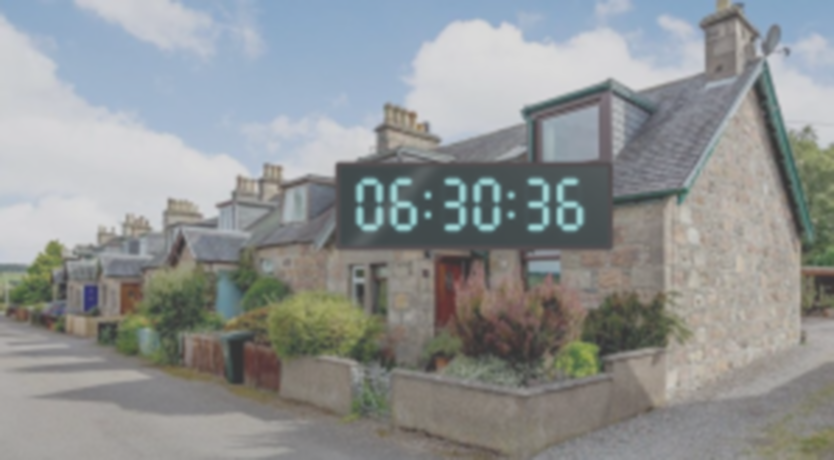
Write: 6:30:36
